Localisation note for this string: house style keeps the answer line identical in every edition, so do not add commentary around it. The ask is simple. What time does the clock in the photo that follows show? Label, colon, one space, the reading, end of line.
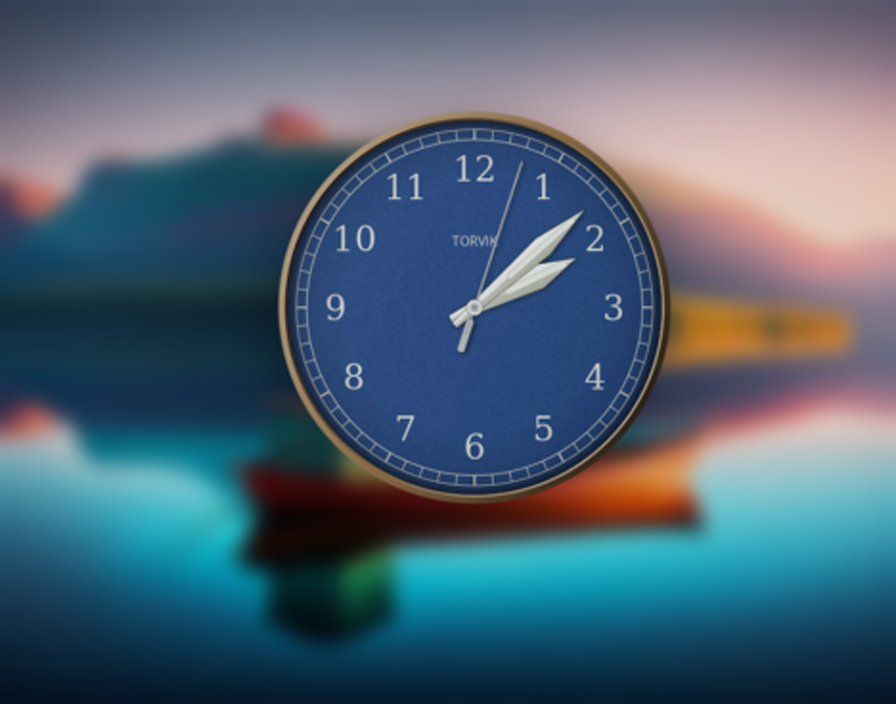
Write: 2:08:03
